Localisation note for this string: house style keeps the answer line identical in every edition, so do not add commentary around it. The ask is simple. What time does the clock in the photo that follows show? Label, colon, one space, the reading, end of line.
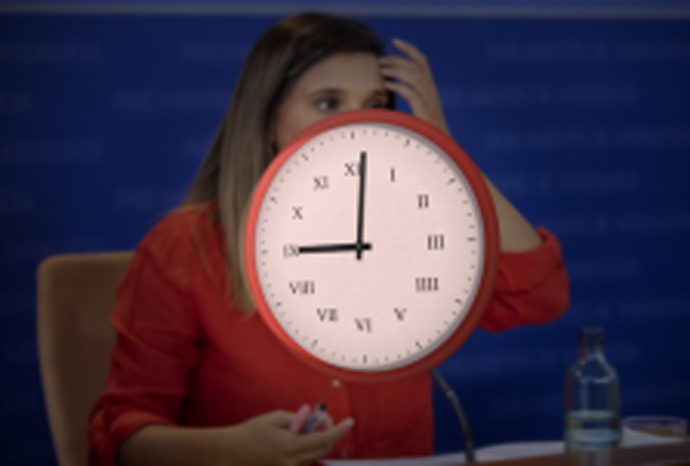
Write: 9:01
